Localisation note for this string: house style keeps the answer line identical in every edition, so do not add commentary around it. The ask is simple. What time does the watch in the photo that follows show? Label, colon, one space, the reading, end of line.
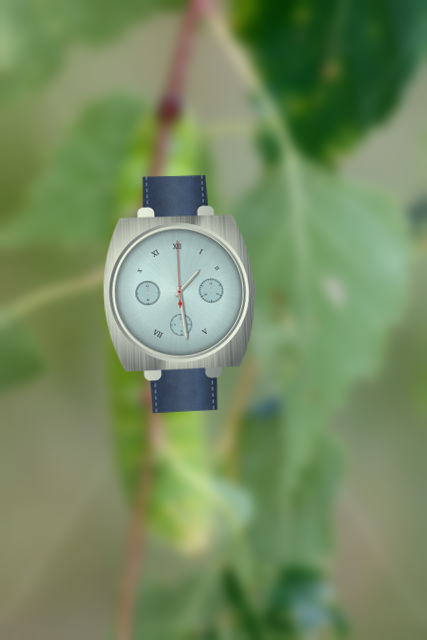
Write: 1:29
